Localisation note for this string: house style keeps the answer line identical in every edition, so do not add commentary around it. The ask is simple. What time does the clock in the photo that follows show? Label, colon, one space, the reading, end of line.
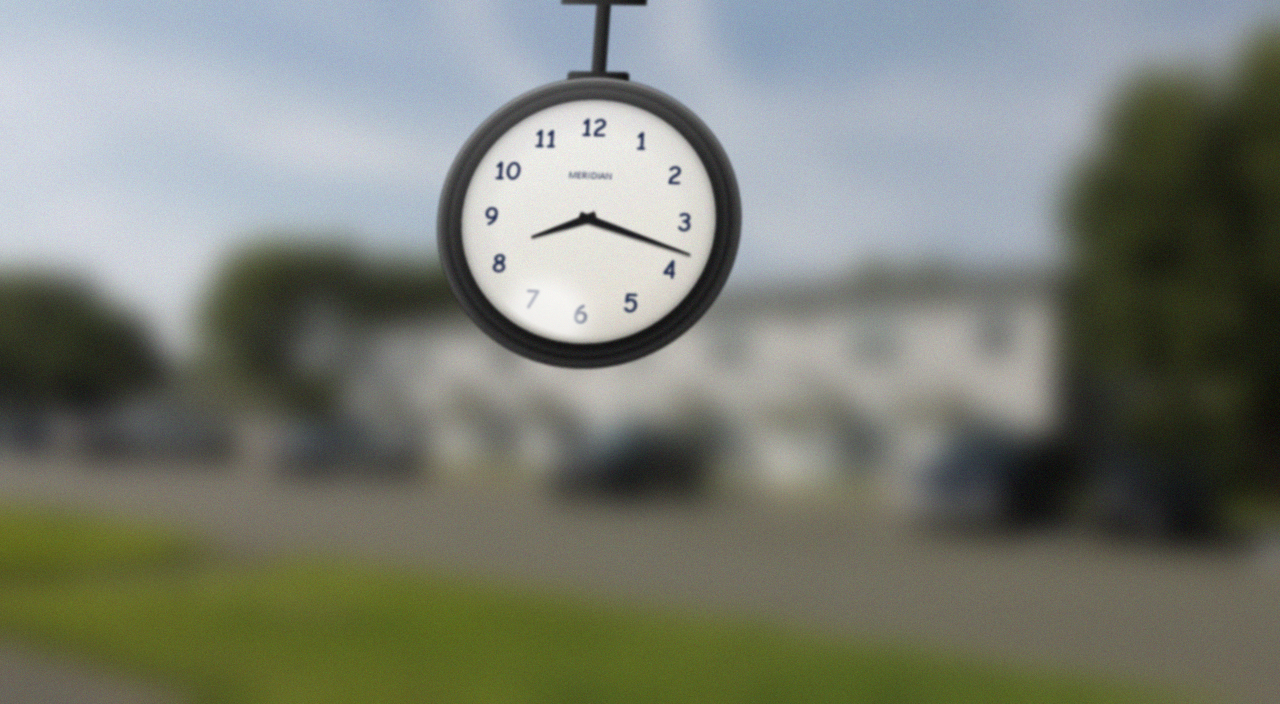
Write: 8:18
